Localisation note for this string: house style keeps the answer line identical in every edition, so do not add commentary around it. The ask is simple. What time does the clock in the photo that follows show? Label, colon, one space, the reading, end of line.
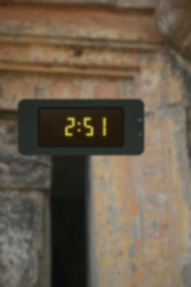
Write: 2:51
